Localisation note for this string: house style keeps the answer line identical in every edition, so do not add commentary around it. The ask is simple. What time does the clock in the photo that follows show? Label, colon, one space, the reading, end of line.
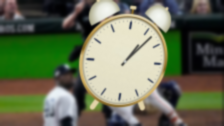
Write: 1:07
